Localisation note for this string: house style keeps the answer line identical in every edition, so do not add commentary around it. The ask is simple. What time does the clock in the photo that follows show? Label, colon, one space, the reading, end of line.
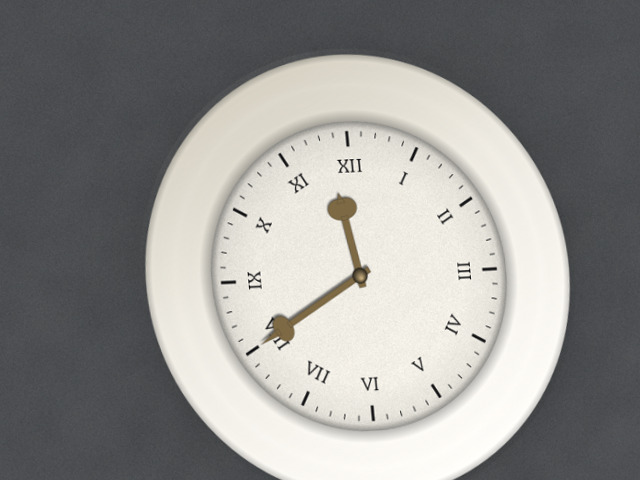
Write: 11:40
